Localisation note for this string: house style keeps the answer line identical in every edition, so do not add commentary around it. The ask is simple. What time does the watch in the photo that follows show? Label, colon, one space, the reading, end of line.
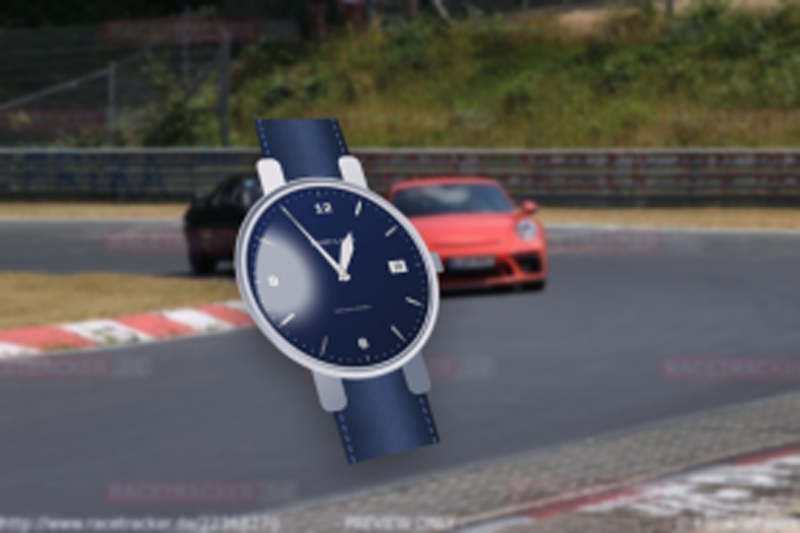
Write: 12:55
